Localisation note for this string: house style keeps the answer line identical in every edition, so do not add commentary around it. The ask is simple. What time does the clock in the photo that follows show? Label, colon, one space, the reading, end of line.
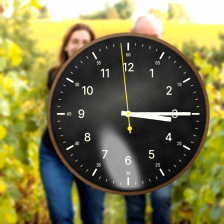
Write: 3:14:59
